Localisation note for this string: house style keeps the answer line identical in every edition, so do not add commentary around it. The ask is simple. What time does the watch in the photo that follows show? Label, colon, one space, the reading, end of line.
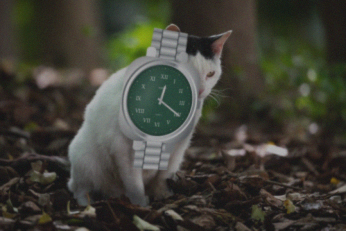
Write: 12:20
